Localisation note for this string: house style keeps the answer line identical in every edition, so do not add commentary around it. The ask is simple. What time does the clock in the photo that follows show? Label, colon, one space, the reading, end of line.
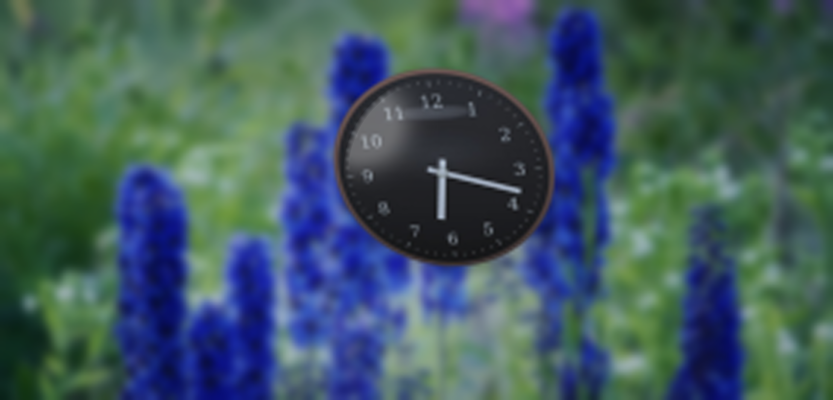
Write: 6:18
